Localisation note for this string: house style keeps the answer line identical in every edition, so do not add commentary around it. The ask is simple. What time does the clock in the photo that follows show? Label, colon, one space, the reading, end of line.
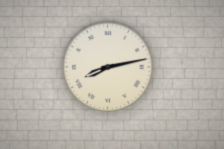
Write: 8:13
